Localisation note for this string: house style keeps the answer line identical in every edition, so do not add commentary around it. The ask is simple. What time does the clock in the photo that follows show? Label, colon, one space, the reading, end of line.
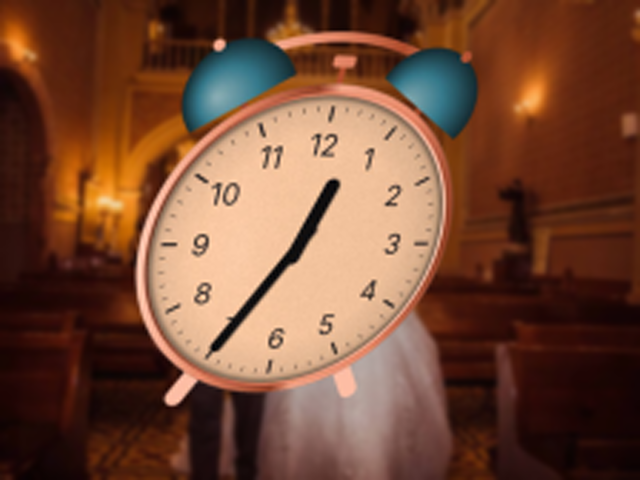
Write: 12:35
